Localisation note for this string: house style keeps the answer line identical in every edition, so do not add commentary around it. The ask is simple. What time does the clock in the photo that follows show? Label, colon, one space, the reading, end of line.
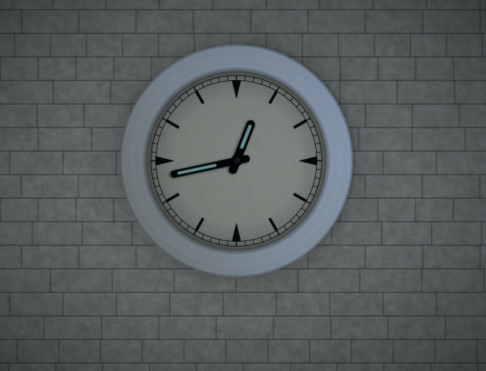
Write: 12:43
